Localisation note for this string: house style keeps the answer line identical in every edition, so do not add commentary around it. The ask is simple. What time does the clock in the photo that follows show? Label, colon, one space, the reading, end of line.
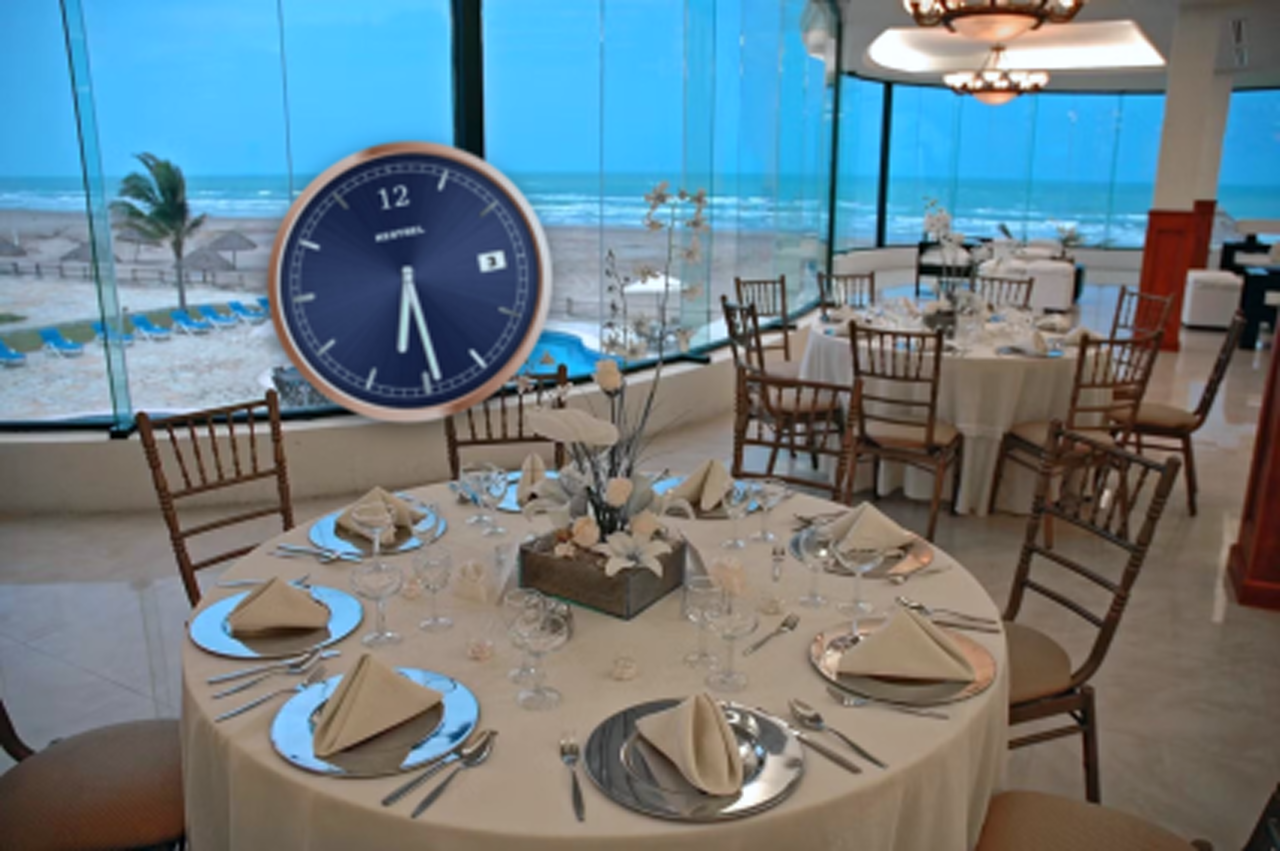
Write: 6:29
